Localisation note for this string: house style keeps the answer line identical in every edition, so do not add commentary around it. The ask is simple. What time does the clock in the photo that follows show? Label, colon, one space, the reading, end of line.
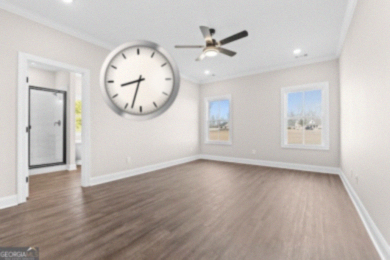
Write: 8:33
